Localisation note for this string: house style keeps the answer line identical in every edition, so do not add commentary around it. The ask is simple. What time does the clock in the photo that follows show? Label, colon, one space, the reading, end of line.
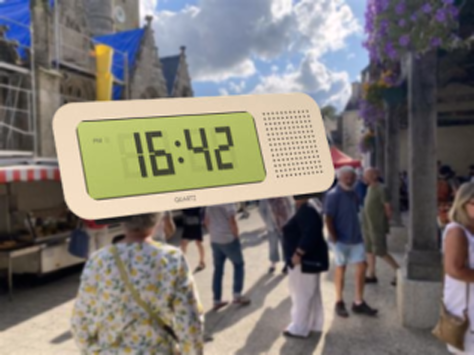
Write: 16:42
